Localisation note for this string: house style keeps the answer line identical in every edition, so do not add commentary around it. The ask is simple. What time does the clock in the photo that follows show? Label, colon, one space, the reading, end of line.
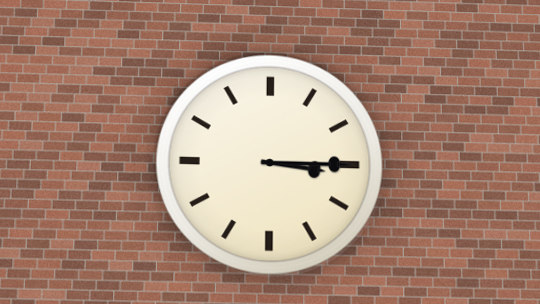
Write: 3:15
